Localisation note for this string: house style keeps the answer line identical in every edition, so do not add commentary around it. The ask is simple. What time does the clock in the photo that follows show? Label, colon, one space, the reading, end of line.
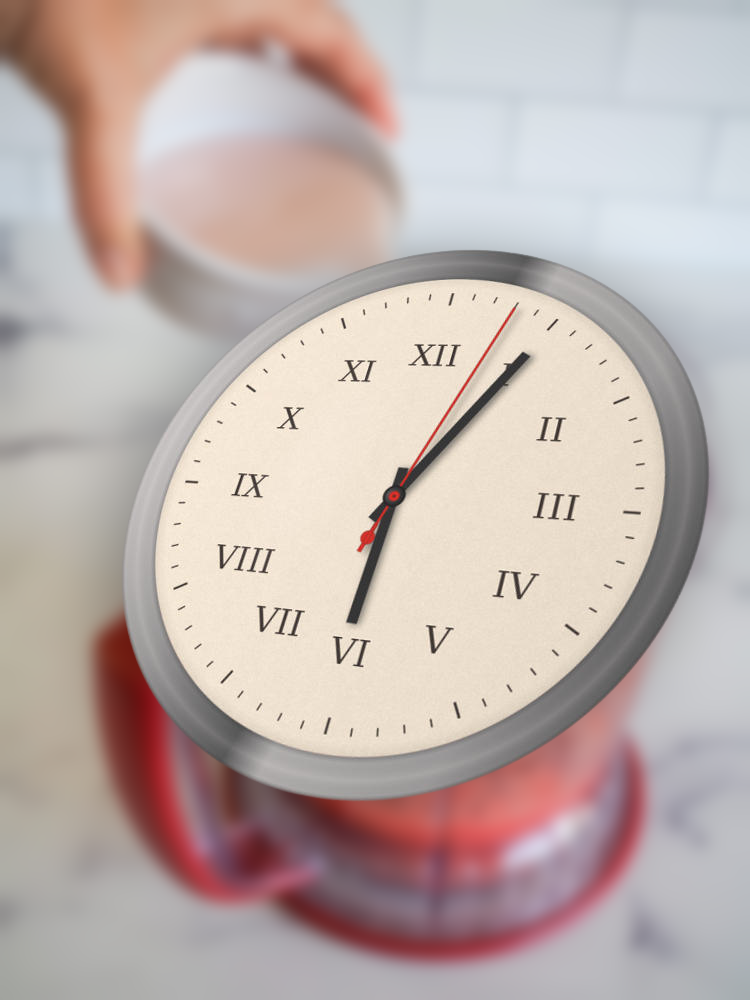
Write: 6:05:03
